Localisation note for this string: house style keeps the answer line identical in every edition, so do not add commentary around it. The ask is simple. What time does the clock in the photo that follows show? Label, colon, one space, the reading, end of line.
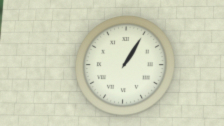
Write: 1:05
